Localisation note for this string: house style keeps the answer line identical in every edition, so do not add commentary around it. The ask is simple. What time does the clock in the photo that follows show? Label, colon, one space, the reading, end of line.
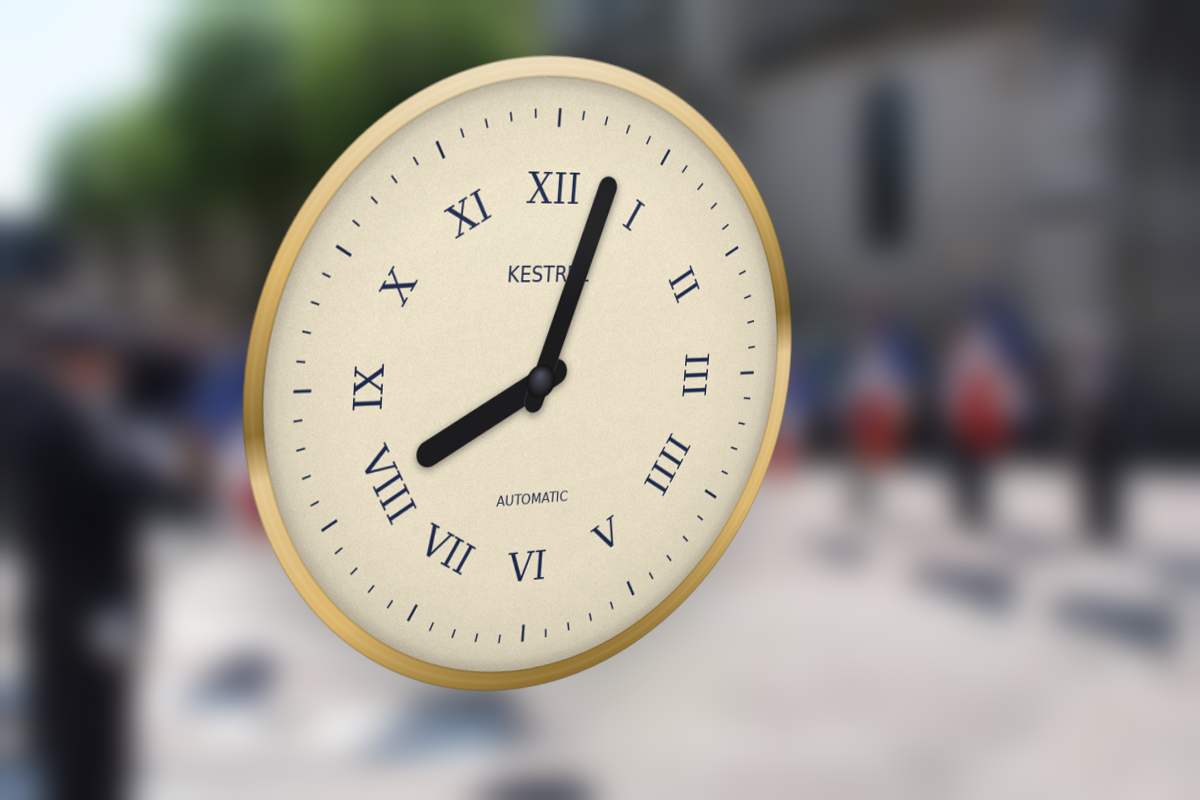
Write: 8:03
